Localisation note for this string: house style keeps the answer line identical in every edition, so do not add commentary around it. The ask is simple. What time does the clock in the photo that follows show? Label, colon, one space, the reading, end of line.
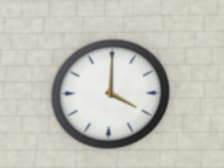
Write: 4:00
